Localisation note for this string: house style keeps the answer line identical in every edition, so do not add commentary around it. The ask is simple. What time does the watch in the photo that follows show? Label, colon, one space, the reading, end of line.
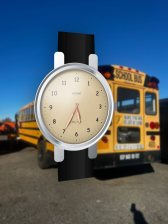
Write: 5:35
